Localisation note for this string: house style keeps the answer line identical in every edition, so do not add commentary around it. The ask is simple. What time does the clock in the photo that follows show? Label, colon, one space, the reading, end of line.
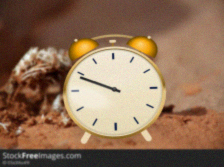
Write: 9:49
